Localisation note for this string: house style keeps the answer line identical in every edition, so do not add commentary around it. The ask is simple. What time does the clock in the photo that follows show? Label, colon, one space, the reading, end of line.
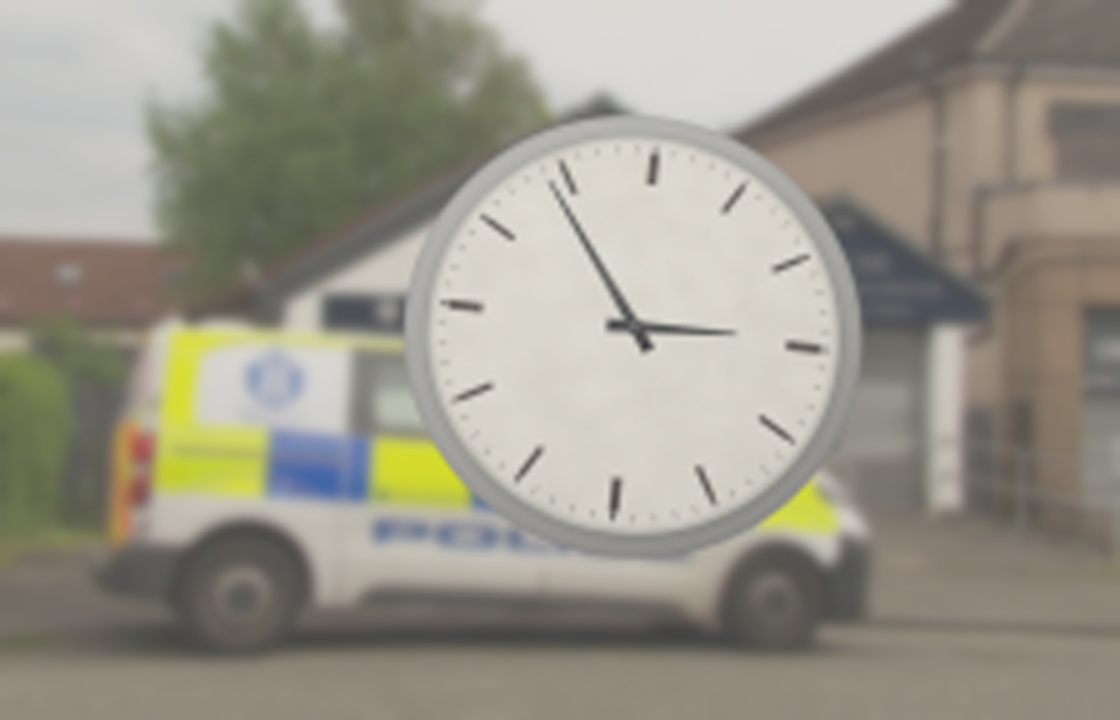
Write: 2:54
